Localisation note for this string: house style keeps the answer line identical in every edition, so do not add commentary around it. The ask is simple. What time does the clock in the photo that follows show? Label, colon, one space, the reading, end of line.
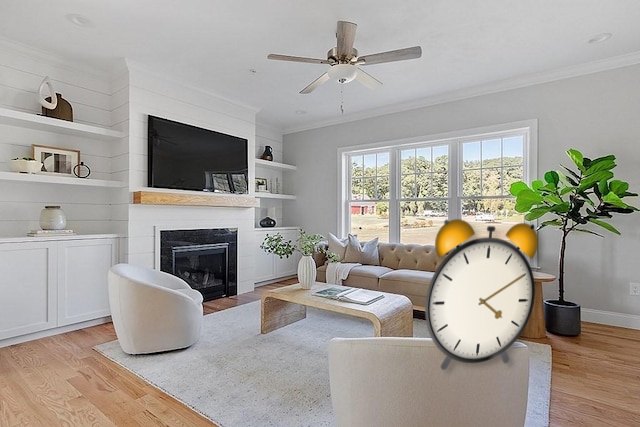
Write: 4:10
